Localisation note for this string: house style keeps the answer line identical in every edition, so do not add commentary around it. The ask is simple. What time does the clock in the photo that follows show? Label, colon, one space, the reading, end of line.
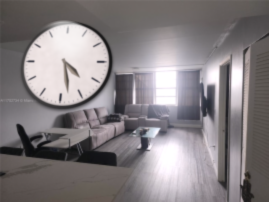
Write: 4:28
